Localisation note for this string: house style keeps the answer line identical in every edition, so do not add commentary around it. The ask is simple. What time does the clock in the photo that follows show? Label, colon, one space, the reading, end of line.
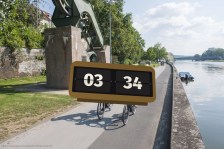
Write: 3:34
